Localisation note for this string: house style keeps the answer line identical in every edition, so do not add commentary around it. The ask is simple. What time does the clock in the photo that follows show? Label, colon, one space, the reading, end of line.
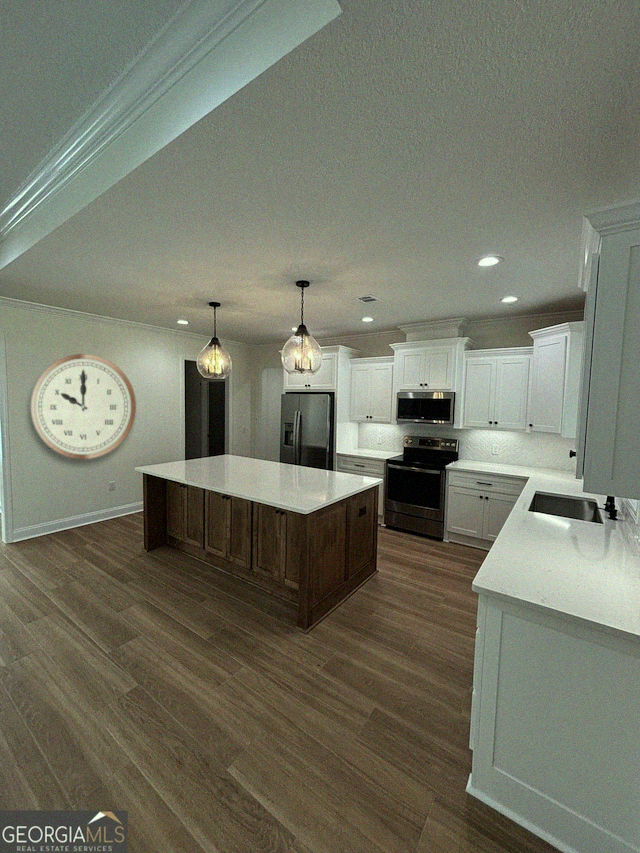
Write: 10:00
